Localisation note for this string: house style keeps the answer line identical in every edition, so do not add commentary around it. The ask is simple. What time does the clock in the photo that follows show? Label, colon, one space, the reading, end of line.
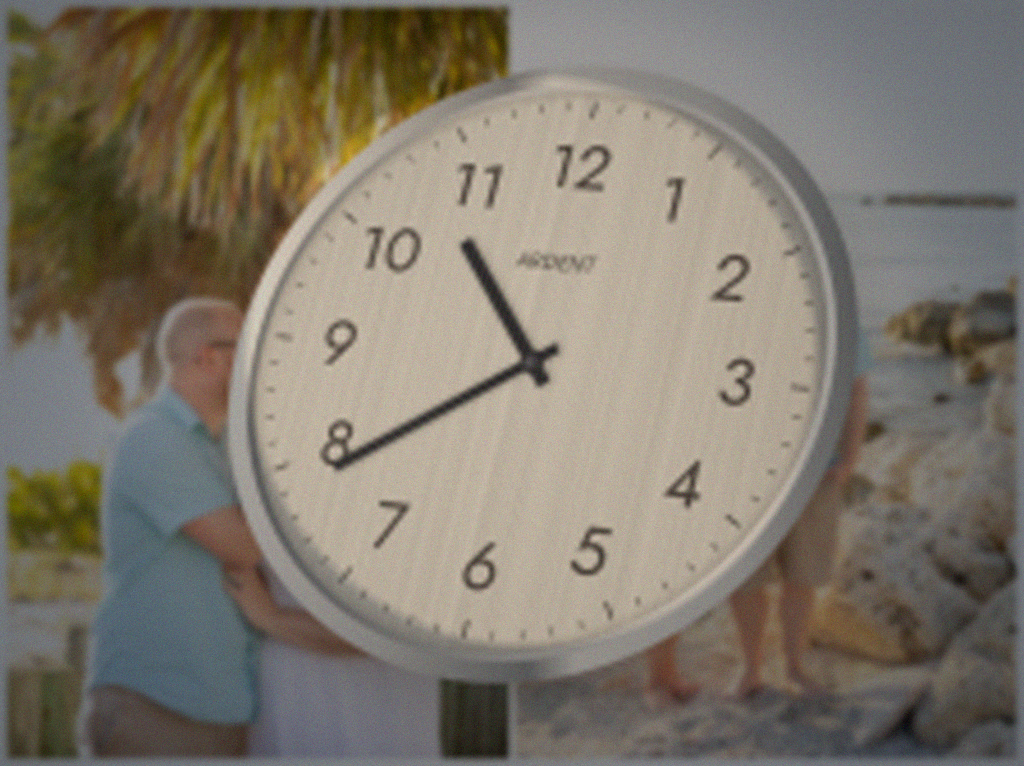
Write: 10:39
